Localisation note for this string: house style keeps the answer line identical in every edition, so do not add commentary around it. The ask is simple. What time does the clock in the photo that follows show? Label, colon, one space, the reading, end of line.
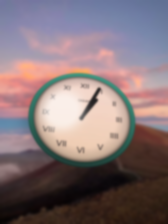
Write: 1:04
